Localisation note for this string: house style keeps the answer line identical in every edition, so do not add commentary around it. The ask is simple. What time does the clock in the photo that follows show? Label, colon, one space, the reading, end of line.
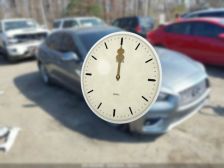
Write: 12:00
